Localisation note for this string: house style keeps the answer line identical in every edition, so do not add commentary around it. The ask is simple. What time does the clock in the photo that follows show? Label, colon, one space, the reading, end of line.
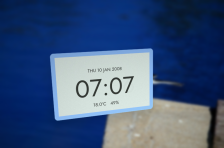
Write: 7:07
